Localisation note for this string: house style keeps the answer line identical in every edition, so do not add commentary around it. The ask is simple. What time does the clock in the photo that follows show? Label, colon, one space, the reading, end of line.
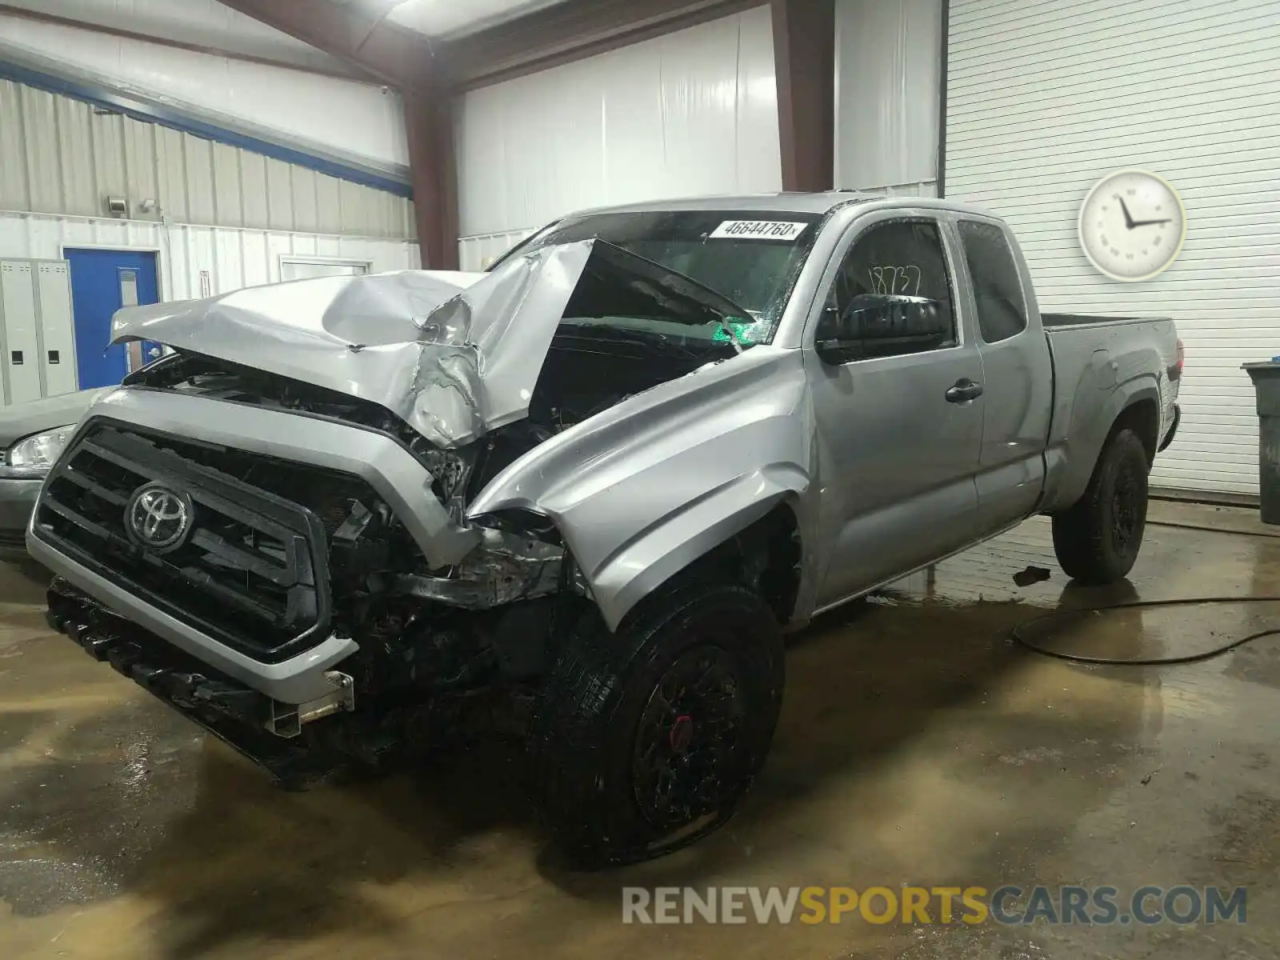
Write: 11:14
